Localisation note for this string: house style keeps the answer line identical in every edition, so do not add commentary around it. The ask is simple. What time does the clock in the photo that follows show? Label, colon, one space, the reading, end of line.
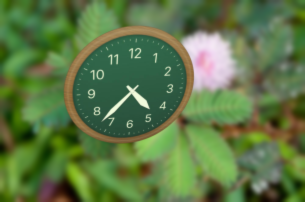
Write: 4:37
